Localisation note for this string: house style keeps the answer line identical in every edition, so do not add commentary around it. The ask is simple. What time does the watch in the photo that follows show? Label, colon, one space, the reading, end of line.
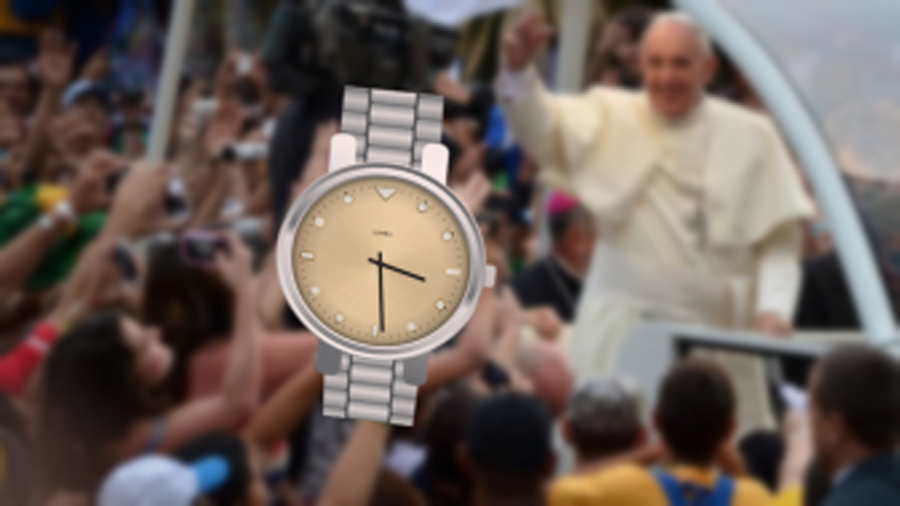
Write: 3:29
